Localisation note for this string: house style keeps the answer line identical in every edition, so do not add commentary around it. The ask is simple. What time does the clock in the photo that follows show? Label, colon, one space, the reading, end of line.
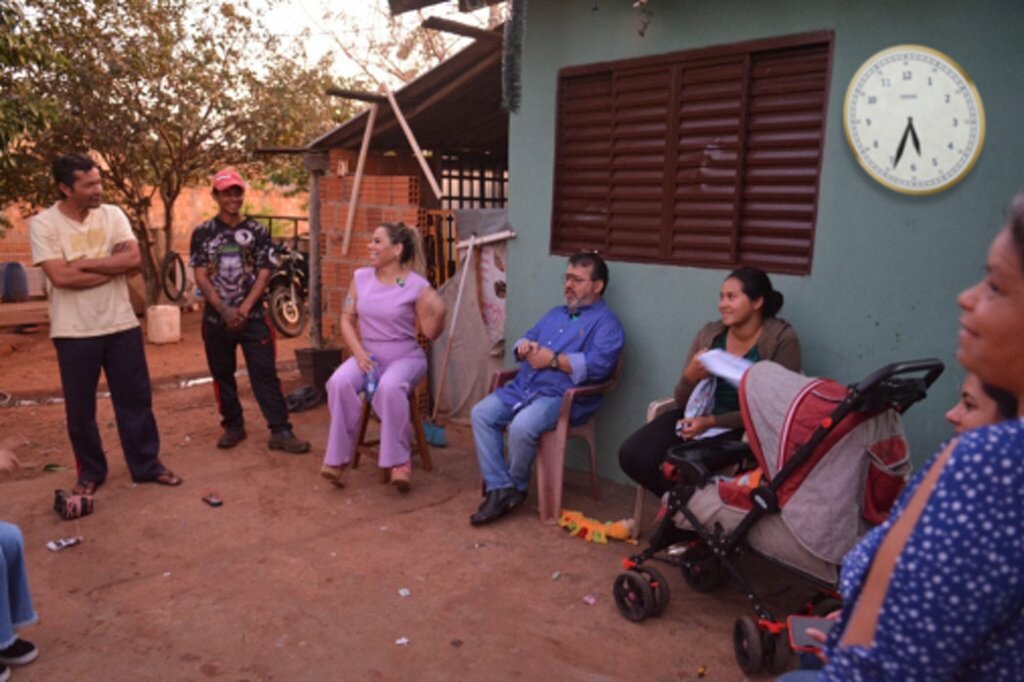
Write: 5:34
